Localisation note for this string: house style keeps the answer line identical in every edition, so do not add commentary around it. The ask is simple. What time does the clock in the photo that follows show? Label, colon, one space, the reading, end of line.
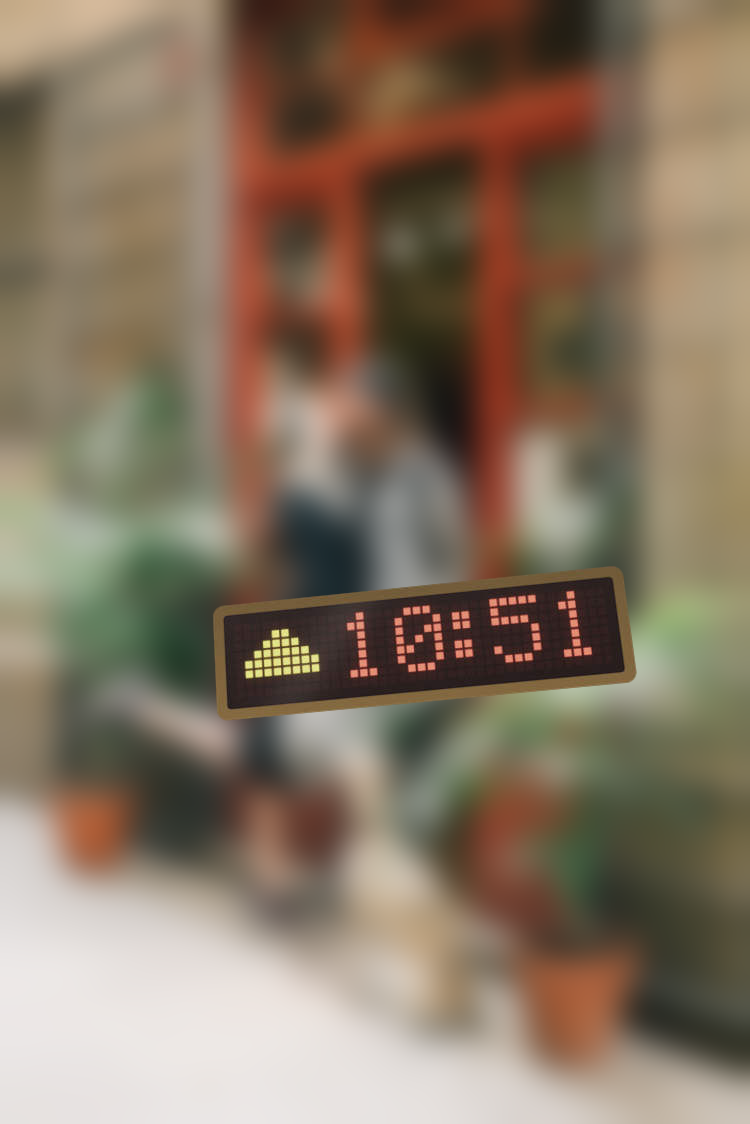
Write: 10:51
